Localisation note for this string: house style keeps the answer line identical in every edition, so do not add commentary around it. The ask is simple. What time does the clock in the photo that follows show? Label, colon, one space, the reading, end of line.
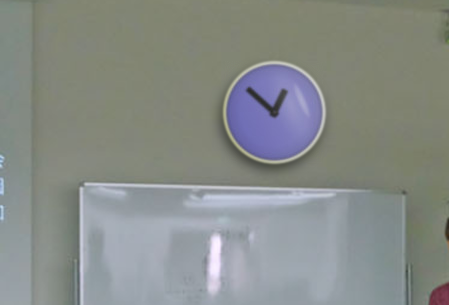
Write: 12:52
